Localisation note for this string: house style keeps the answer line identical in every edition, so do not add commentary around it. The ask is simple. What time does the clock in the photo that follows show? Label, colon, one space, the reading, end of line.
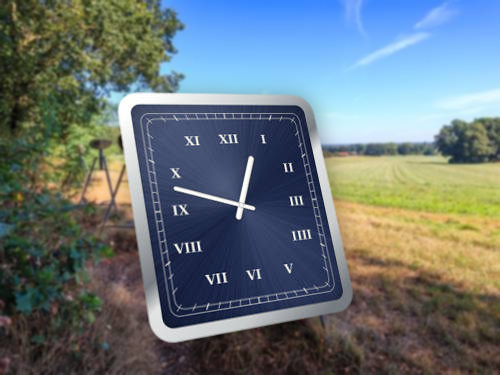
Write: 12:48
